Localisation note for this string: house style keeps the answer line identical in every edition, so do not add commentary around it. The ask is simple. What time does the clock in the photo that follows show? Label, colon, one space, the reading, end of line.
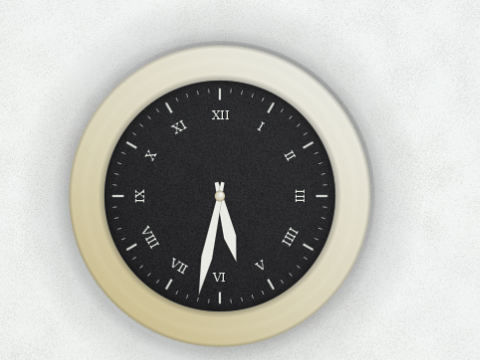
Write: 5:32
